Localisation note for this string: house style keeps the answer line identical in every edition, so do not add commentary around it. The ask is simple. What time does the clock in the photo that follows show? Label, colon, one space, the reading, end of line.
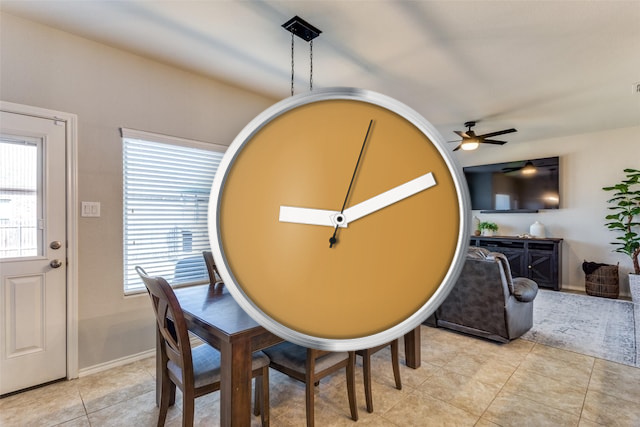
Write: 9:11:03
